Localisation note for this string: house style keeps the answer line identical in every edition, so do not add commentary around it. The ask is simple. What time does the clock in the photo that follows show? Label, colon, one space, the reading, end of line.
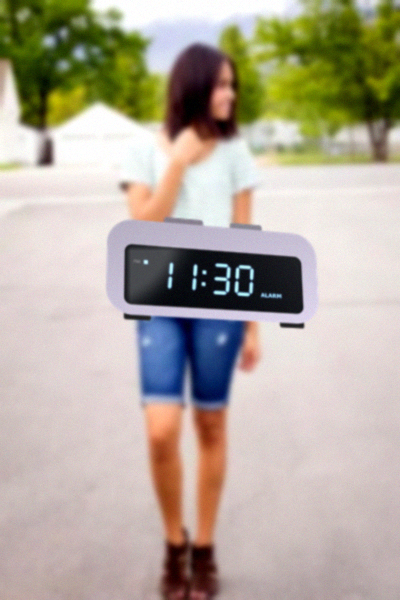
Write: 11:30
